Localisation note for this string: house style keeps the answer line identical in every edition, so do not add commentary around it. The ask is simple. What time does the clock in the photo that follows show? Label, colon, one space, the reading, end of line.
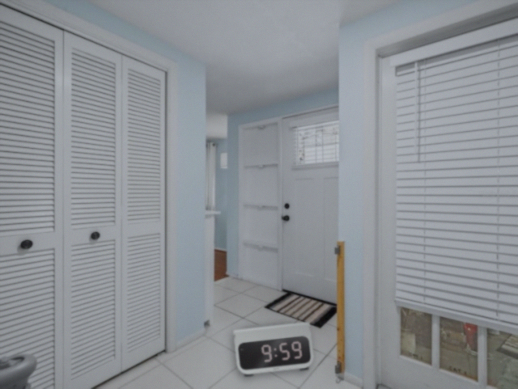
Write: 9:59
